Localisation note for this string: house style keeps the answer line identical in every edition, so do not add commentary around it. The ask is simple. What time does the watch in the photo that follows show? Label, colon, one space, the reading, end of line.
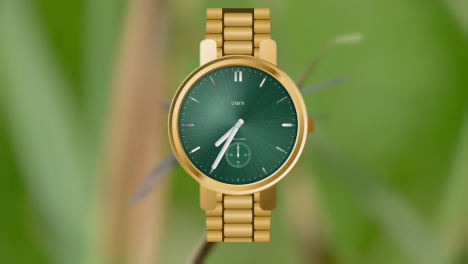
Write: 7:35
